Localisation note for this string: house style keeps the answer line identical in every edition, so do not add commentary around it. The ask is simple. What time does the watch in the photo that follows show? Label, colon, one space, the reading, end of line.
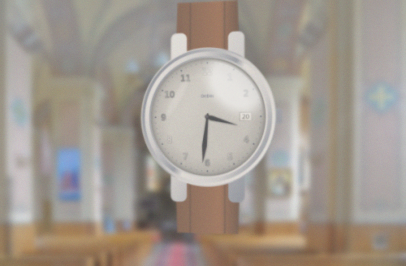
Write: 3:31
